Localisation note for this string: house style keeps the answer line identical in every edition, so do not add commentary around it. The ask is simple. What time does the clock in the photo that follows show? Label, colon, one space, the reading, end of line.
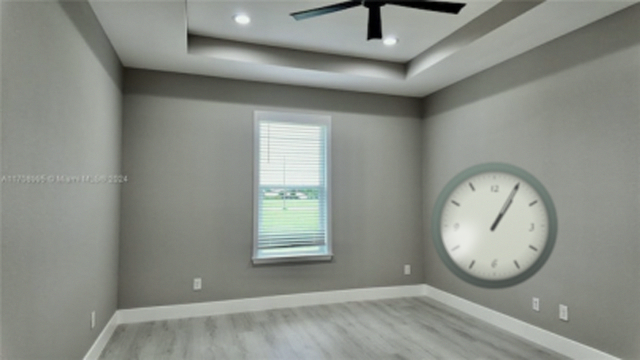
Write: 1:05
